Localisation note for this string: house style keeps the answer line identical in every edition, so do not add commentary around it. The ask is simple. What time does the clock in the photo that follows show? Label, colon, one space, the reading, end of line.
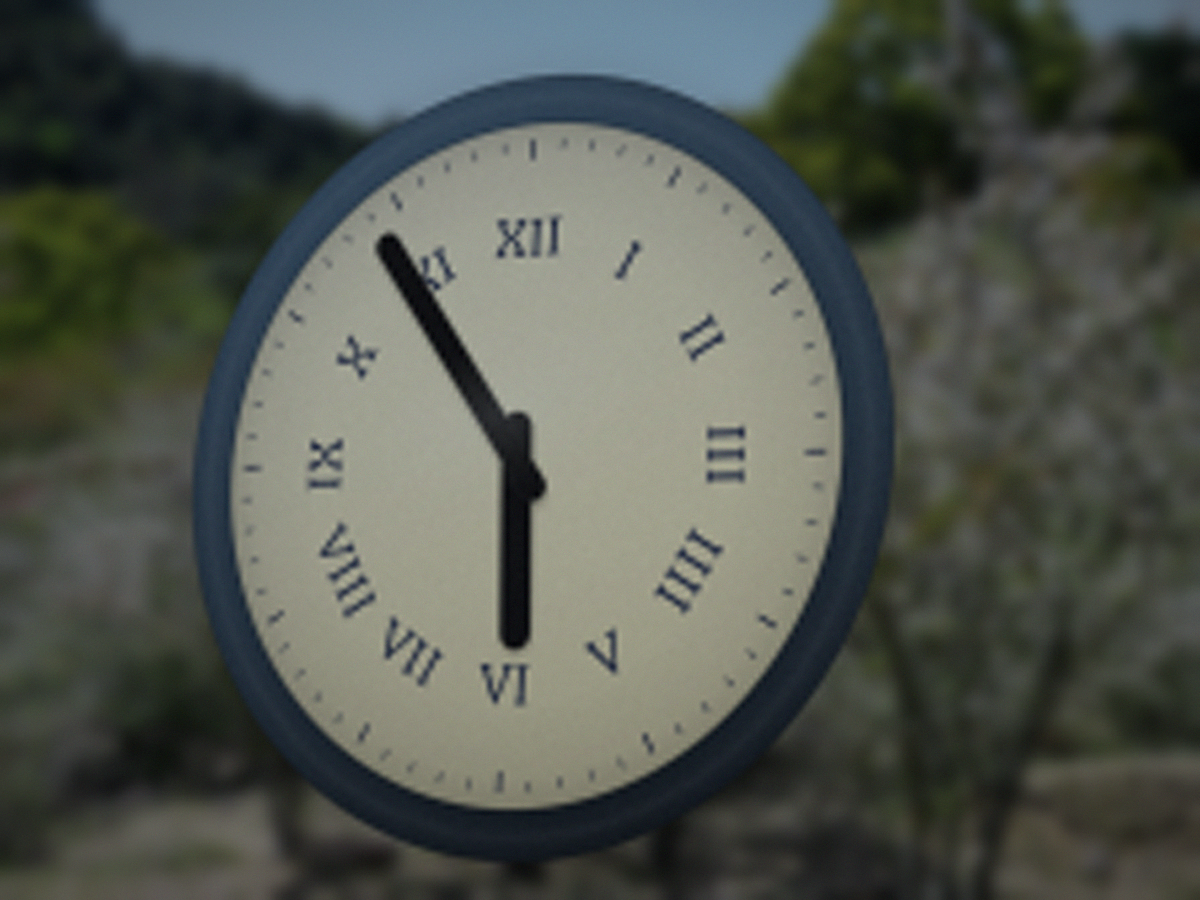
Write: 5:54
